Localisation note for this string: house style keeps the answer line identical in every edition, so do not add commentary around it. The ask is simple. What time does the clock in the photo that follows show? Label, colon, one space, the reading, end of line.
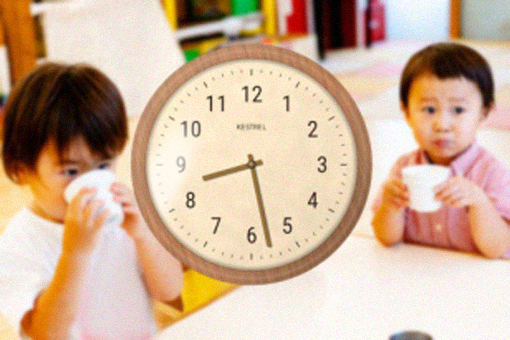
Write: 8:28
